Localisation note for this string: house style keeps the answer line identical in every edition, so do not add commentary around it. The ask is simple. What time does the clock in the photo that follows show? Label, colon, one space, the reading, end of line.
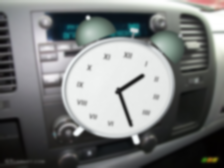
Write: 1:25
